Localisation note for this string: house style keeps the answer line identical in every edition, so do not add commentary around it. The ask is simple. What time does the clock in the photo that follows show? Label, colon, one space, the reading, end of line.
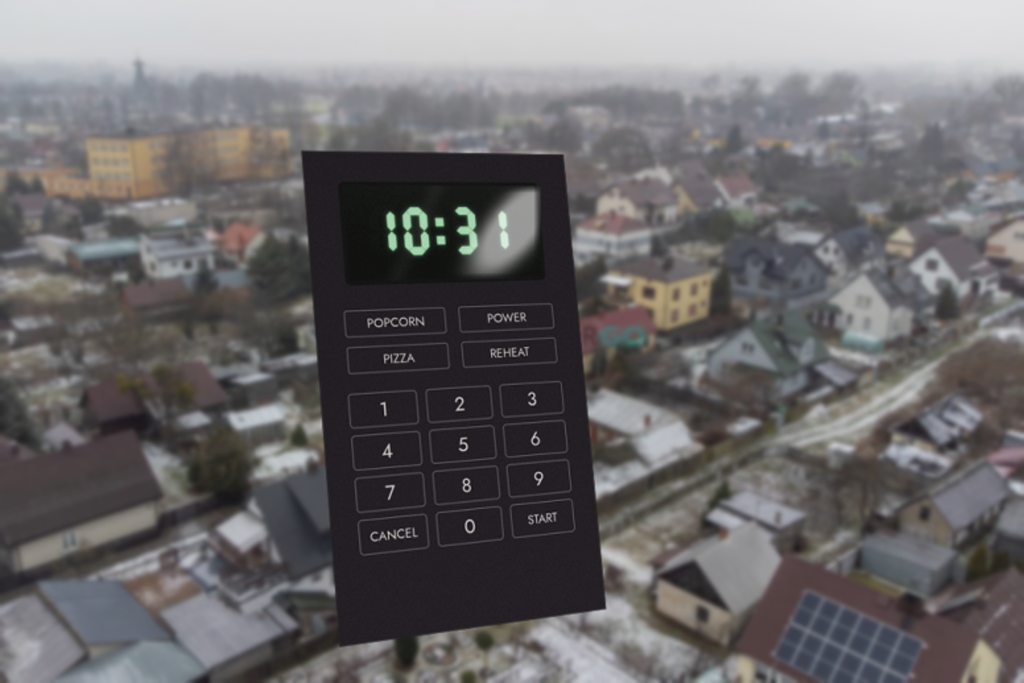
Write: 10:31
